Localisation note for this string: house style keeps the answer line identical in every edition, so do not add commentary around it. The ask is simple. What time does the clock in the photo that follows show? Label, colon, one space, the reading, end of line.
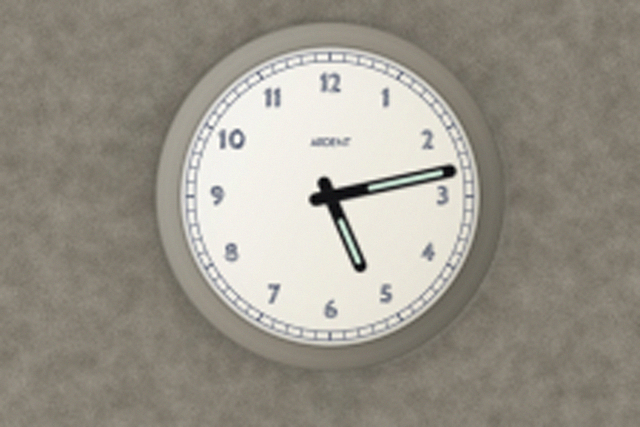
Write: 5:13
